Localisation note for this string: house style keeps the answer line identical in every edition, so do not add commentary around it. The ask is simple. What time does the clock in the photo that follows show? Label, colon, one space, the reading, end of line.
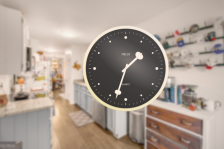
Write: 1:33
